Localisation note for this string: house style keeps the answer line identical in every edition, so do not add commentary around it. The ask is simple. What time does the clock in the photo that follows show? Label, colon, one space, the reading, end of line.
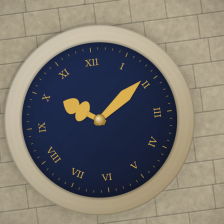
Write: 10:09
